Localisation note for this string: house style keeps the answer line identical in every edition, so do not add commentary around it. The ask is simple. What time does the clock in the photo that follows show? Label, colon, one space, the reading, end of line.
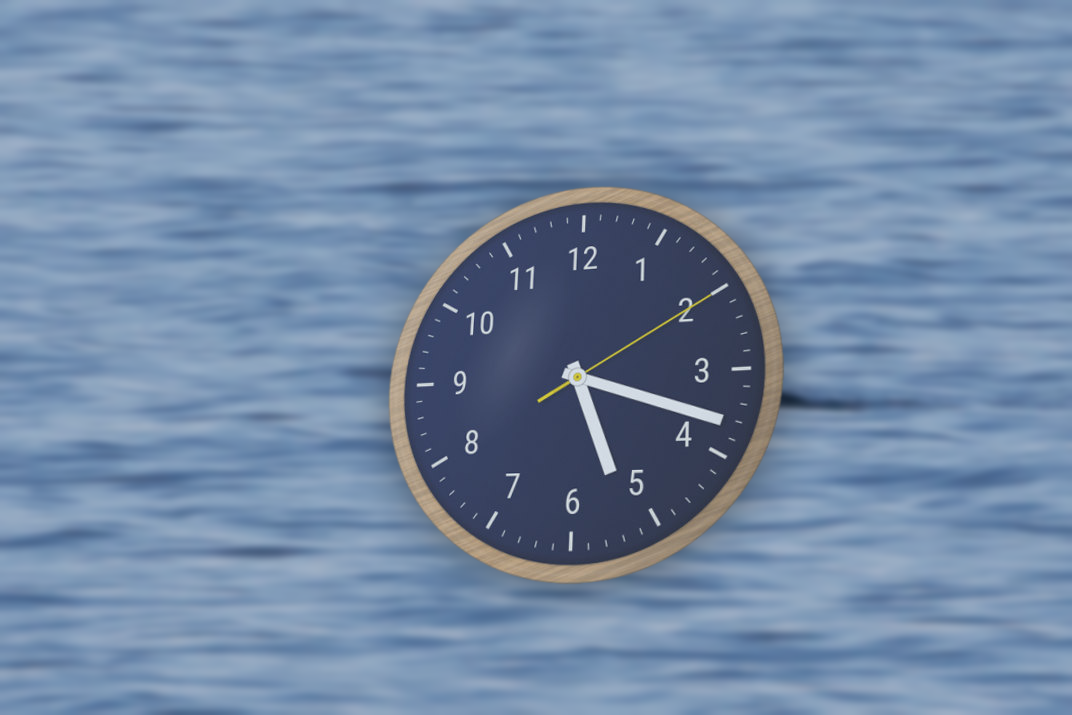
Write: 5:18:10
